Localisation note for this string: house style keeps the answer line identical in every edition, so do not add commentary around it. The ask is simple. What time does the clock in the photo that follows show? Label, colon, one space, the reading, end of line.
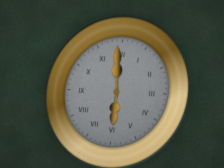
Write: 5:59
